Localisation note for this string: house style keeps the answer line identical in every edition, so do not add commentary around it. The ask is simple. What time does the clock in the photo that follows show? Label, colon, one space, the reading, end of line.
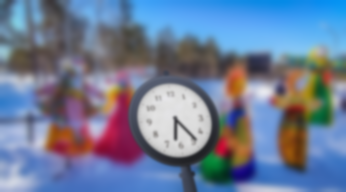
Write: 6:24
